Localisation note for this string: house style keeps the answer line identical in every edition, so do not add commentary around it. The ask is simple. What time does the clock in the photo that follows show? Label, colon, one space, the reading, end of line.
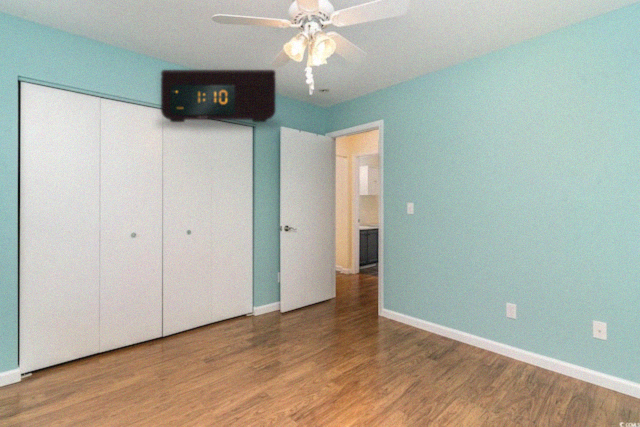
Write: 1:10
